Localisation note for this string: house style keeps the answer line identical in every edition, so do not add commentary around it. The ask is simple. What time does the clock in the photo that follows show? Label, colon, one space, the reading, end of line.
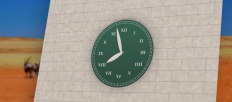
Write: 7:57
